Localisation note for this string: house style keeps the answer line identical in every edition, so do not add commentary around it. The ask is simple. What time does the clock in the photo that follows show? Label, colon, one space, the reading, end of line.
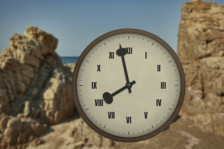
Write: 7:58
